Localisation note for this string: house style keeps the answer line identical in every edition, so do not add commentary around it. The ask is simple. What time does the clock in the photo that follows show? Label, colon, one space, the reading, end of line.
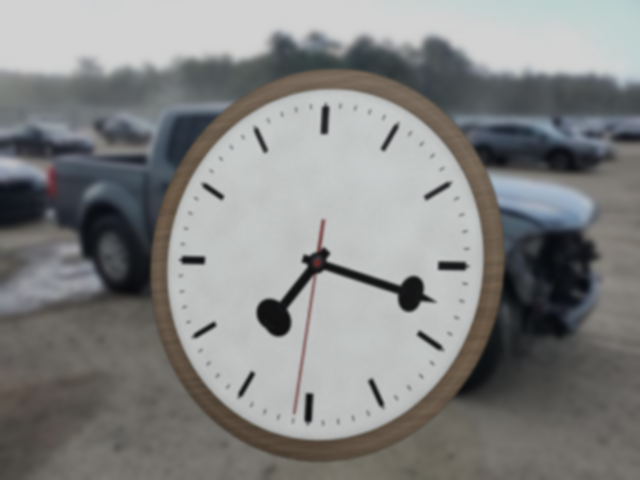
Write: 7:17:31
